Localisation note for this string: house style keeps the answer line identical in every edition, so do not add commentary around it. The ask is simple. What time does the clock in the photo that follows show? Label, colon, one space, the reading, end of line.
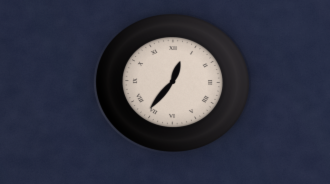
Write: 12:36
